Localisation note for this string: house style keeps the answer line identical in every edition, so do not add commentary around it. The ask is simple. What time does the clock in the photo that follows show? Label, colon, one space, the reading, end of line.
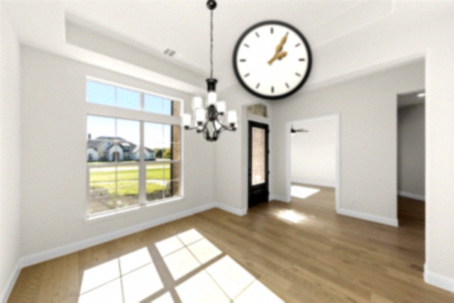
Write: 2:05
